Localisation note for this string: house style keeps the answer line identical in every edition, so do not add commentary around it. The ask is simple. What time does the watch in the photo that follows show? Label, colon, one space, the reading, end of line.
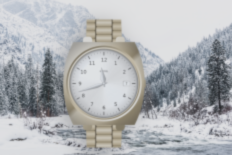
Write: 11:42
